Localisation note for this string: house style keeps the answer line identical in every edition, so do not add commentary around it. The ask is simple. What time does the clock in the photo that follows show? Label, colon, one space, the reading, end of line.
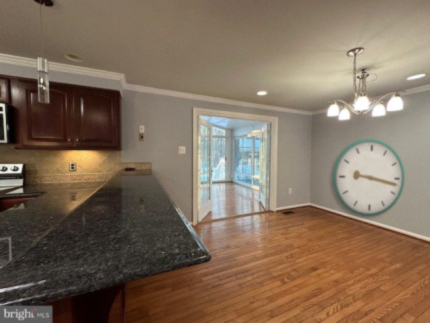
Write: 9:17
